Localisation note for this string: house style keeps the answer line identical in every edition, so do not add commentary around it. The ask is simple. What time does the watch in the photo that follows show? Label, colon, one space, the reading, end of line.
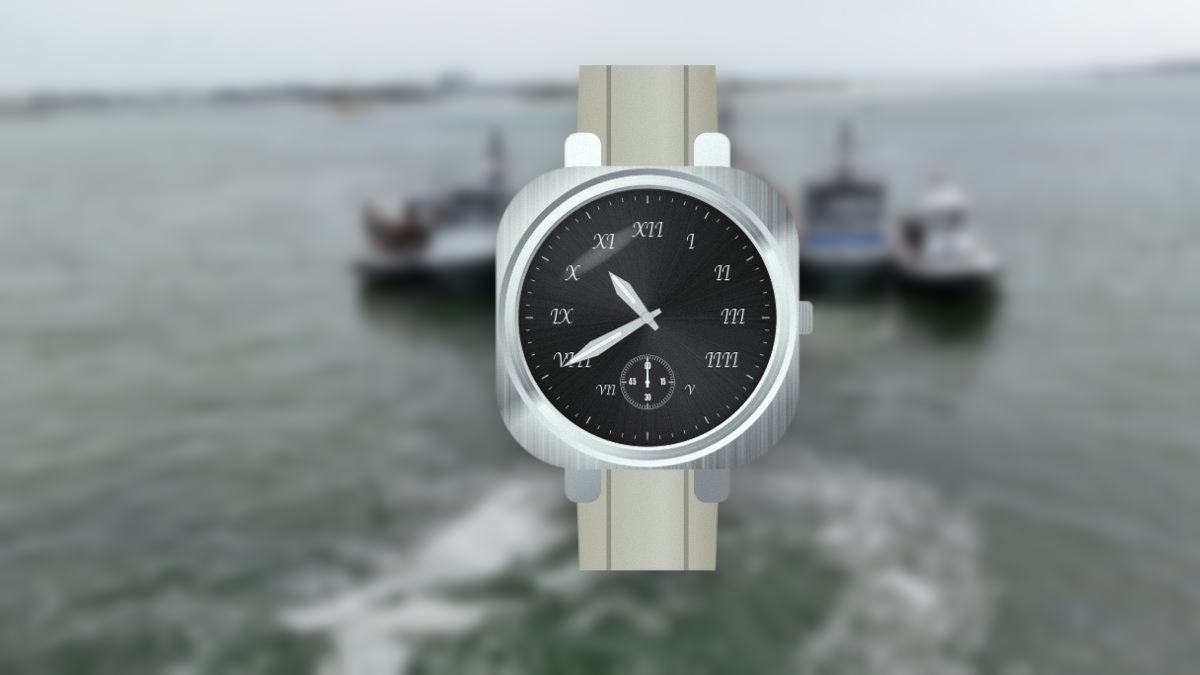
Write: 10:40
